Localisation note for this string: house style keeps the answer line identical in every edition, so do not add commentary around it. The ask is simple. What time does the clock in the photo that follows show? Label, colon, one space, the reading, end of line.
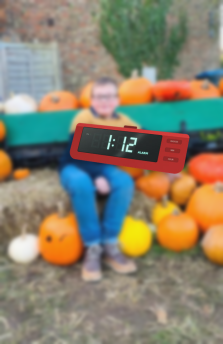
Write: 1:12
